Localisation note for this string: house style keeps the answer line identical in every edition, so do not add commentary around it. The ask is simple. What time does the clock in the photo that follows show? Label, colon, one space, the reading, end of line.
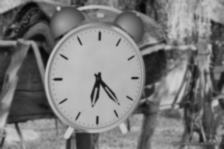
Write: 6:23
